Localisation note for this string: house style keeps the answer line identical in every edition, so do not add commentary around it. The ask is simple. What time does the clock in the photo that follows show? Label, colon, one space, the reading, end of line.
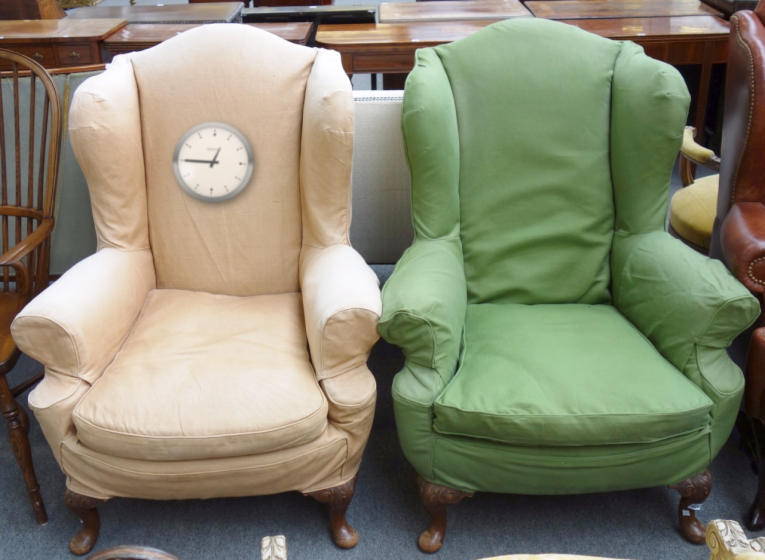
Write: 12:45
